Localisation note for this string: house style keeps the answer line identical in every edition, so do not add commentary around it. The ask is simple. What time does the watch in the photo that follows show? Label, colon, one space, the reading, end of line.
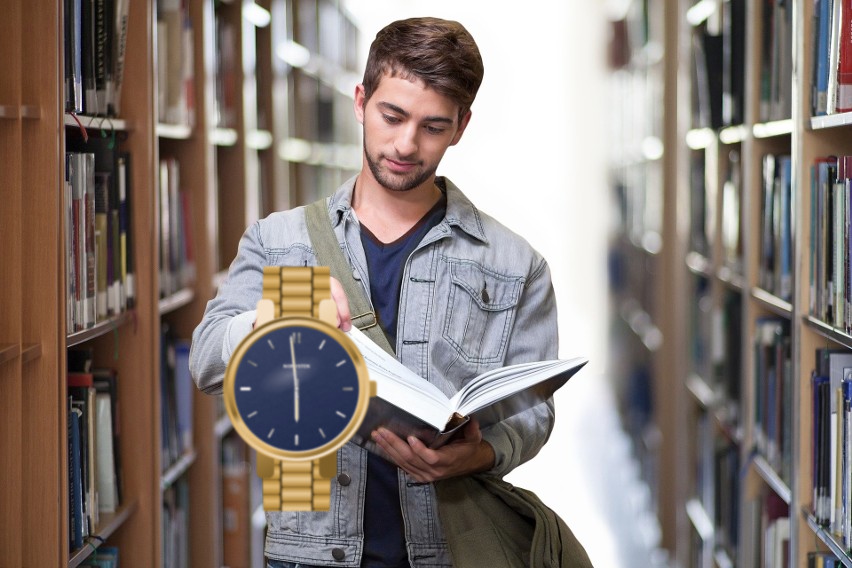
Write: 5:59
